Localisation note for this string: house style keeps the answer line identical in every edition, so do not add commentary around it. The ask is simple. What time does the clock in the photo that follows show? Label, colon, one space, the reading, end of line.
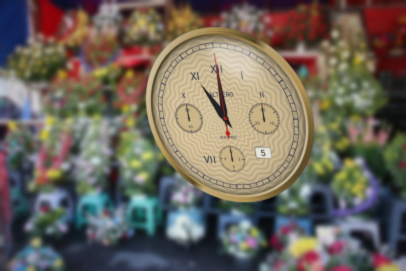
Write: 11:00
